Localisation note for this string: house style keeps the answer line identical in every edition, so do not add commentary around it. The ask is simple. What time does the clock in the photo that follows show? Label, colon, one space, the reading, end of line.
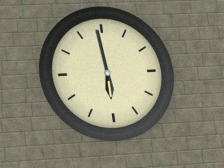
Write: 5:59
